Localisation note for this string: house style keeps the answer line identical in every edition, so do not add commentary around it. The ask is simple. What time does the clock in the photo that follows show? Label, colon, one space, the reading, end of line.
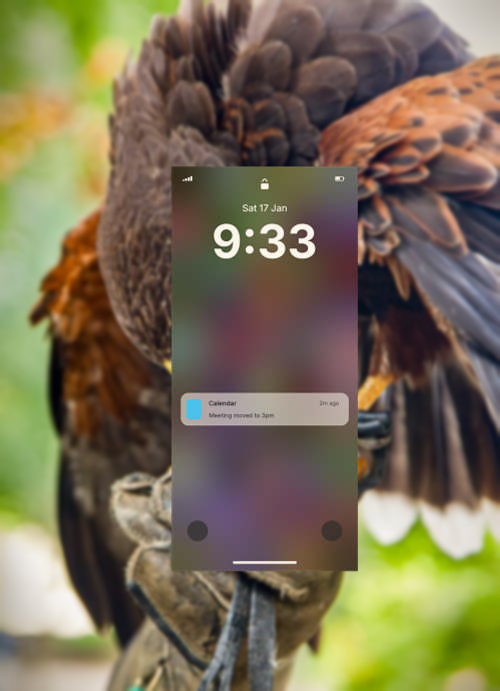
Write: 9:33
